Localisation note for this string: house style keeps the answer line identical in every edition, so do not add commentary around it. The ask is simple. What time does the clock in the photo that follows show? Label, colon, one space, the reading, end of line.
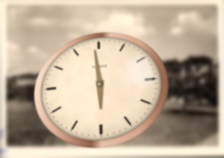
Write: 5:59
